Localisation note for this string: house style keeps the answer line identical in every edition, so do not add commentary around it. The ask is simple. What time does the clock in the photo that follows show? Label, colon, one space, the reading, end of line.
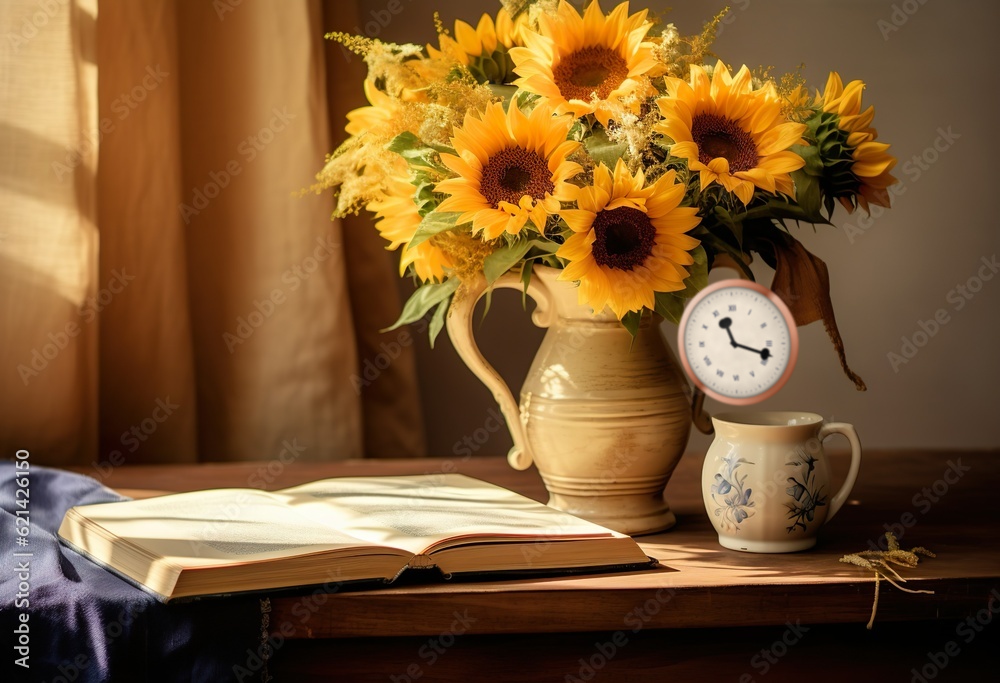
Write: 11:18
